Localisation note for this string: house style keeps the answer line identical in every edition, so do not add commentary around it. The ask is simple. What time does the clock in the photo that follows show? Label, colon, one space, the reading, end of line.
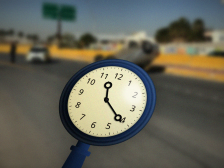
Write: 11:21
